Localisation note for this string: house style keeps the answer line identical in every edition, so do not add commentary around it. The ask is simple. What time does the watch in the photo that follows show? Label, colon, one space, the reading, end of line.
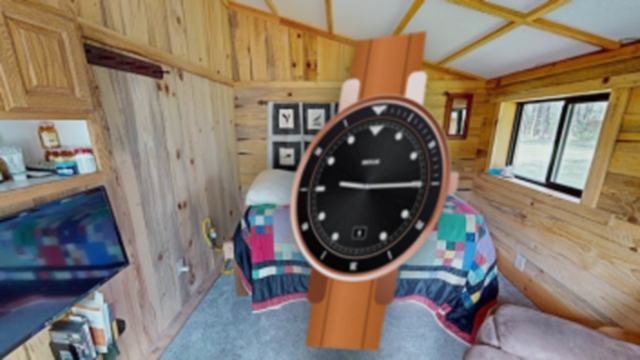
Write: 9:15
